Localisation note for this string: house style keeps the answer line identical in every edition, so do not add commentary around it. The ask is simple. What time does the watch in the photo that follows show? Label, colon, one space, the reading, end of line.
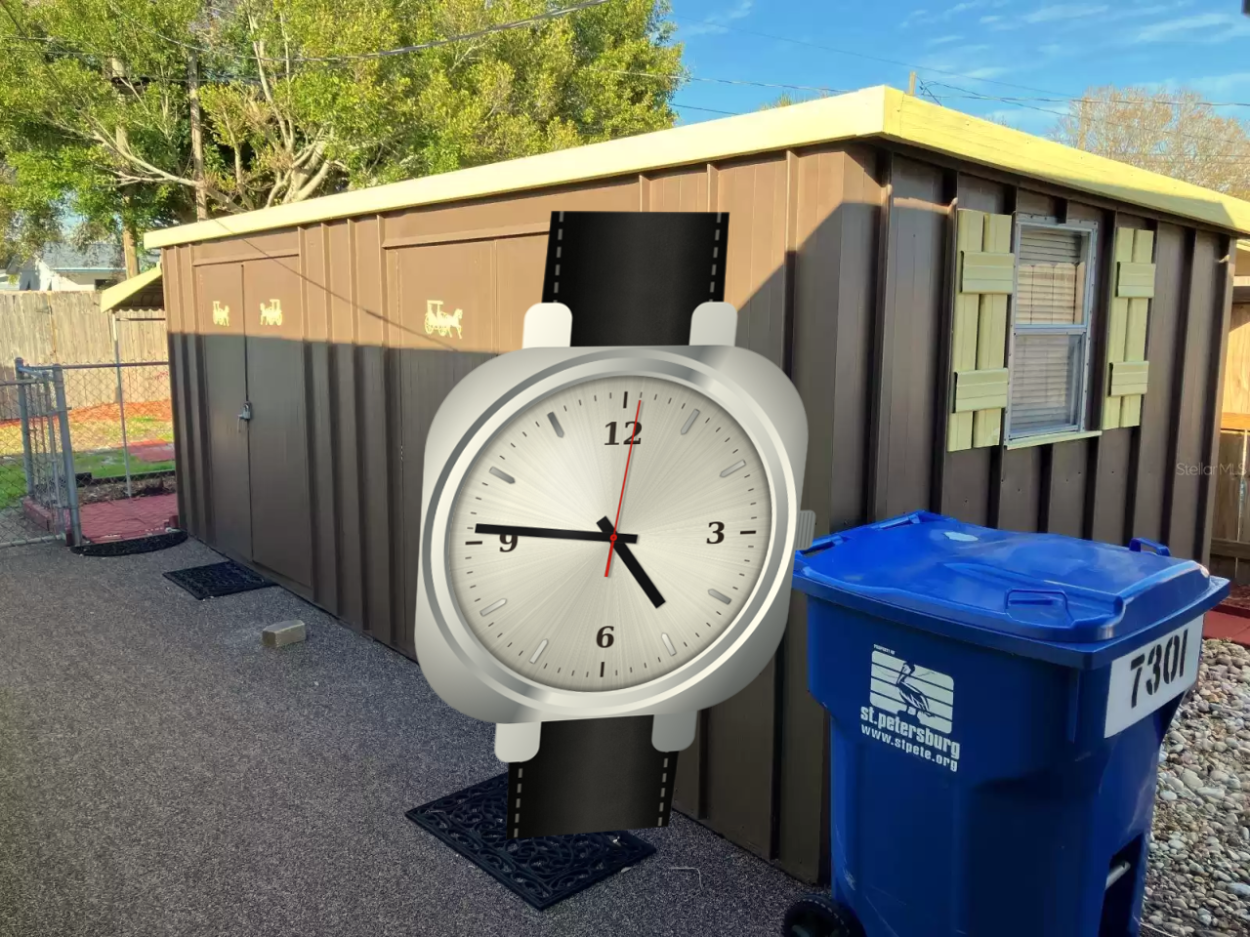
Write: 4:46:01
